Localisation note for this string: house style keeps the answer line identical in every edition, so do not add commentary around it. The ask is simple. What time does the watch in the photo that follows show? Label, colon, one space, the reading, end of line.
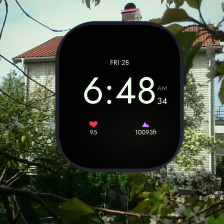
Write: 6:48:34
